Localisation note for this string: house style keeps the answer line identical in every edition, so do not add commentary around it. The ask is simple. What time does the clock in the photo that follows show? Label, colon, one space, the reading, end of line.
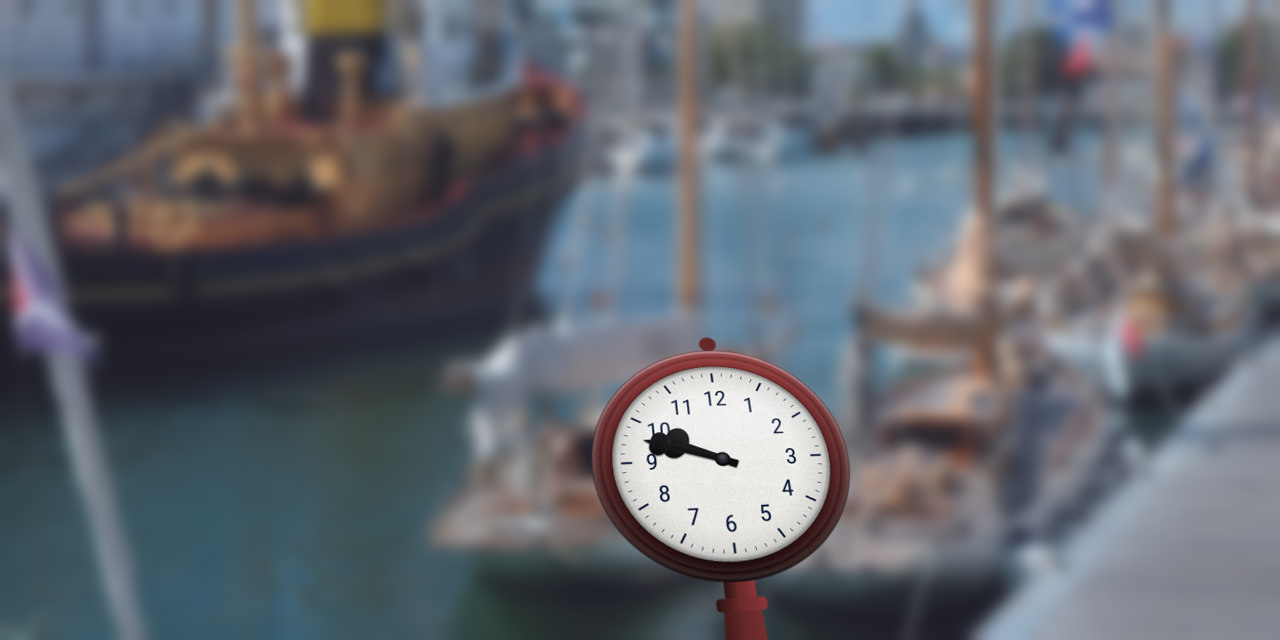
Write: 9:48
